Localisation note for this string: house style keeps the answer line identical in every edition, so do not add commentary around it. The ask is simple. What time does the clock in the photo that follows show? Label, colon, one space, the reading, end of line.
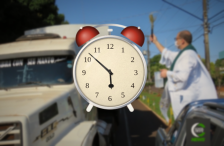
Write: 5:52
